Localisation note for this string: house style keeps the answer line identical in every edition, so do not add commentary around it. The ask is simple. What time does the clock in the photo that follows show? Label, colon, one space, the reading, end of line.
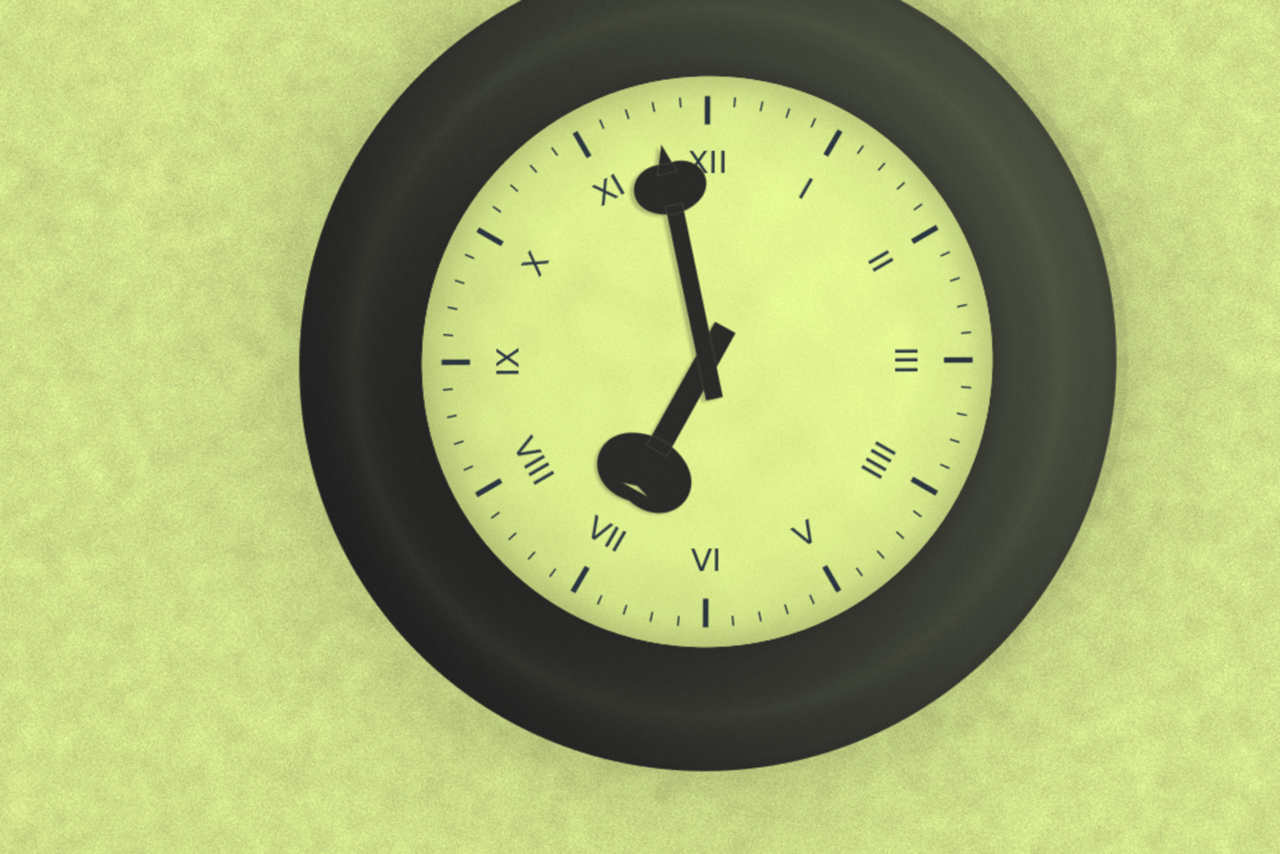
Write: 6:58
